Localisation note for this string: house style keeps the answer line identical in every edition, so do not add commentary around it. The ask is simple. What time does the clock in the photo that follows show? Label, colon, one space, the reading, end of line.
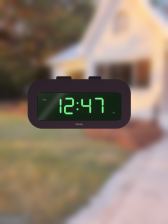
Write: 12:47
